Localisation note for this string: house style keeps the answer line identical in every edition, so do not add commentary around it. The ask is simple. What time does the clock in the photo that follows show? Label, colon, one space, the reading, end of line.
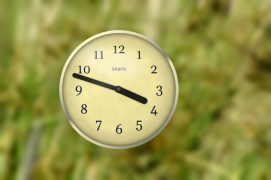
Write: 3:48
